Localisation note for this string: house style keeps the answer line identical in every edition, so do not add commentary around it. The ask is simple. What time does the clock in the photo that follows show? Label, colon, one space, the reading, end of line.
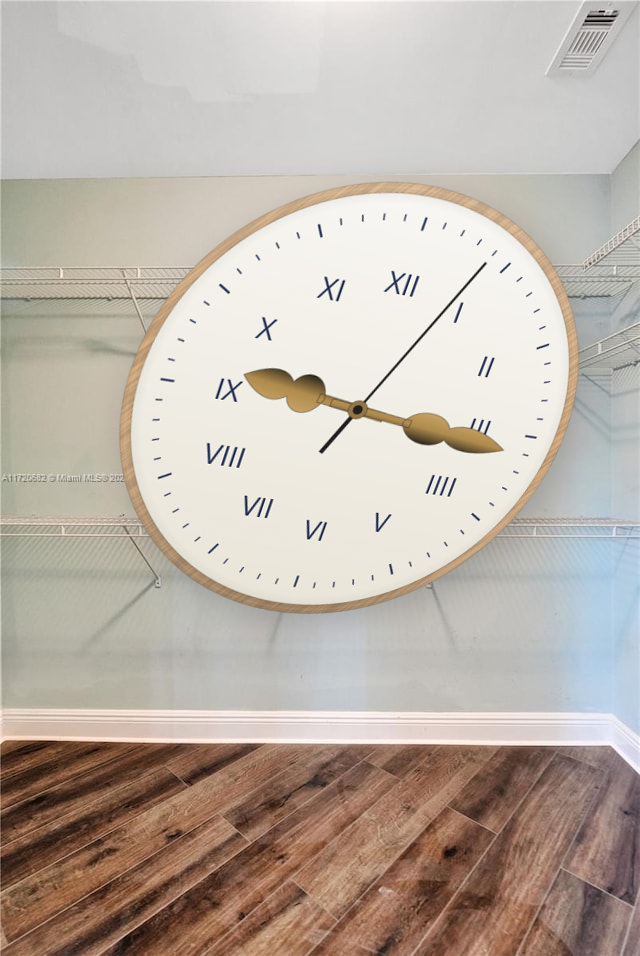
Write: 9:16:04
